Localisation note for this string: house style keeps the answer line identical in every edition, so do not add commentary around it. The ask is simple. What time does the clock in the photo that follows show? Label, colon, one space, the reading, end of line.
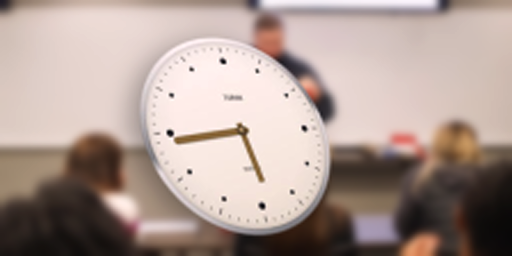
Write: 5:44
